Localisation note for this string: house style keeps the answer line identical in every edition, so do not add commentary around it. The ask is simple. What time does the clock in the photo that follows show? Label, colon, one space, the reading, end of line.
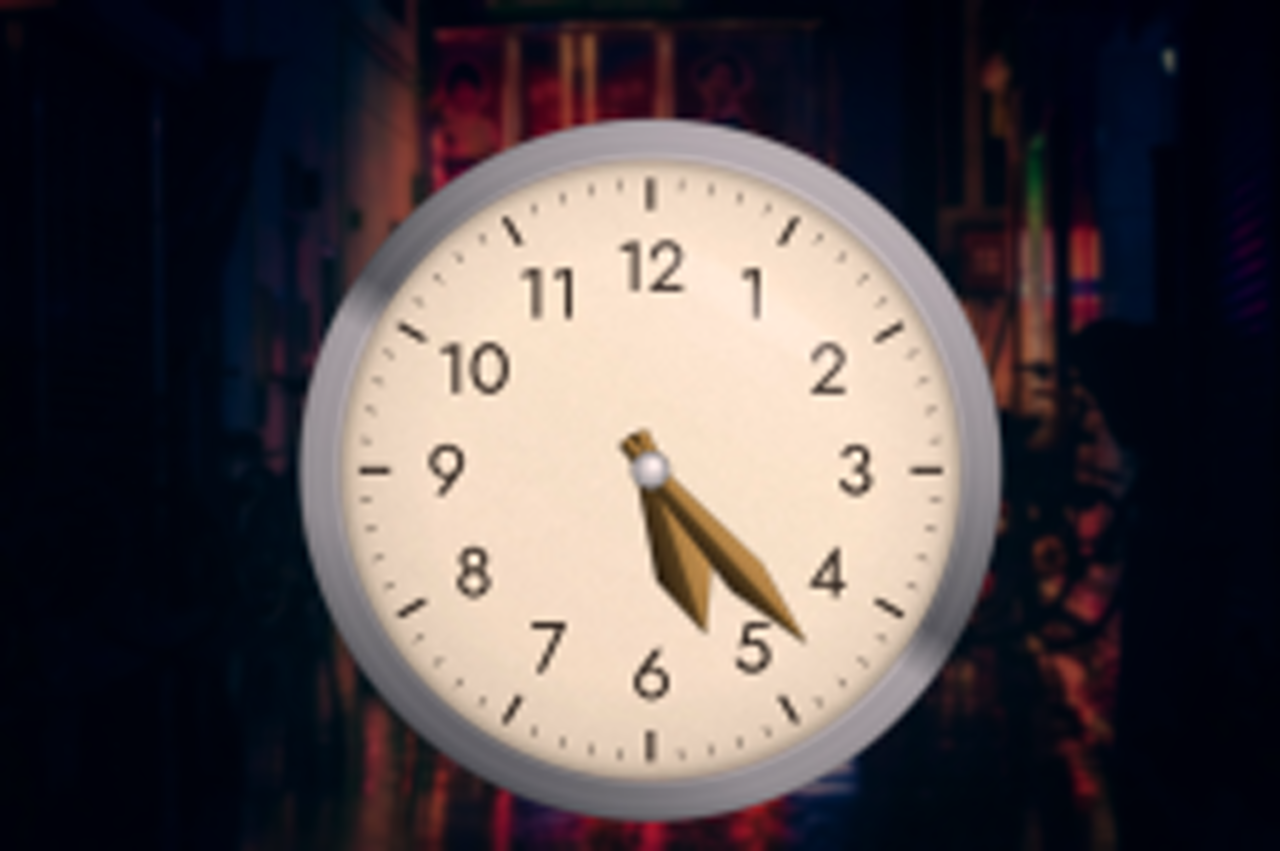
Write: 5:23
